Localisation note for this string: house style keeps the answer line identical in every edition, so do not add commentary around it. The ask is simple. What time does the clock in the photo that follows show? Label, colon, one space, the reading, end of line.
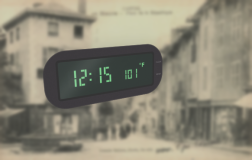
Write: 12:15
